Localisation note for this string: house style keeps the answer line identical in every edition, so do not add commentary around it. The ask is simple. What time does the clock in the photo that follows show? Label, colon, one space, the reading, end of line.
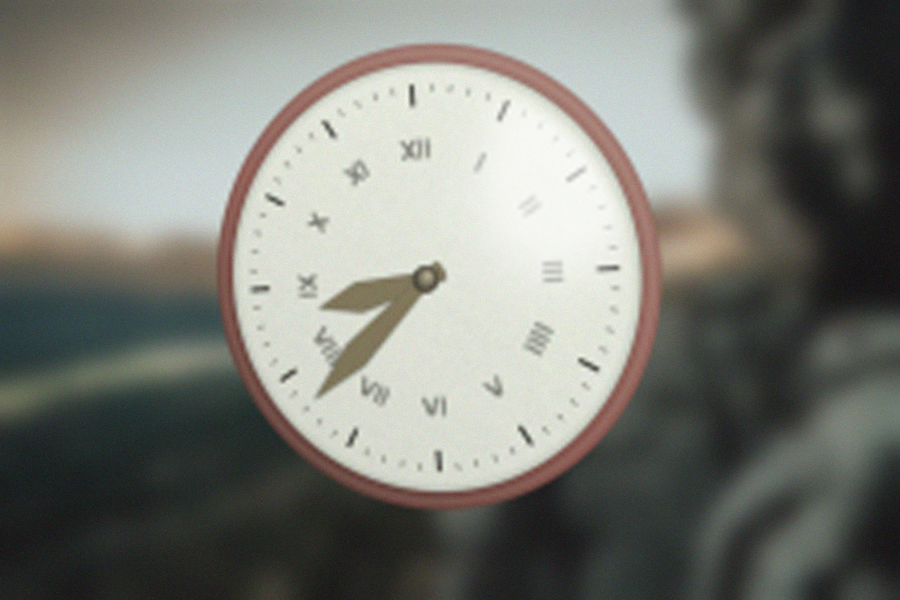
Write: 8:38
